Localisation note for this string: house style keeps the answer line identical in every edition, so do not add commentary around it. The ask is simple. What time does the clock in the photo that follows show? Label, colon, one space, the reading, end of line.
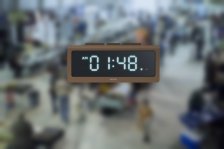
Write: 1:48
